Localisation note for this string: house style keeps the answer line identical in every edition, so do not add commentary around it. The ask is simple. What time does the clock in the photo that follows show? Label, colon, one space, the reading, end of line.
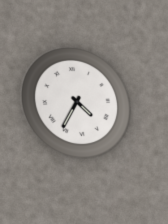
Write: 4:36
